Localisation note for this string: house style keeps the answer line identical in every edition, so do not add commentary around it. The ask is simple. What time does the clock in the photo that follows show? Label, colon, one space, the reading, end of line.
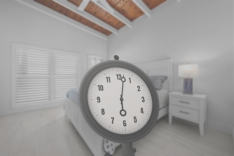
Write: 6:02
